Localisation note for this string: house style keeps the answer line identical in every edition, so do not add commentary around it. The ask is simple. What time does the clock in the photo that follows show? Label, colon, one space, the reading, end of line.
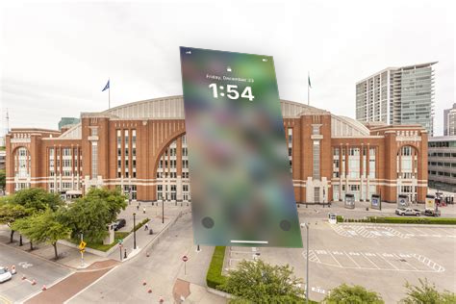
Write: 1:54
